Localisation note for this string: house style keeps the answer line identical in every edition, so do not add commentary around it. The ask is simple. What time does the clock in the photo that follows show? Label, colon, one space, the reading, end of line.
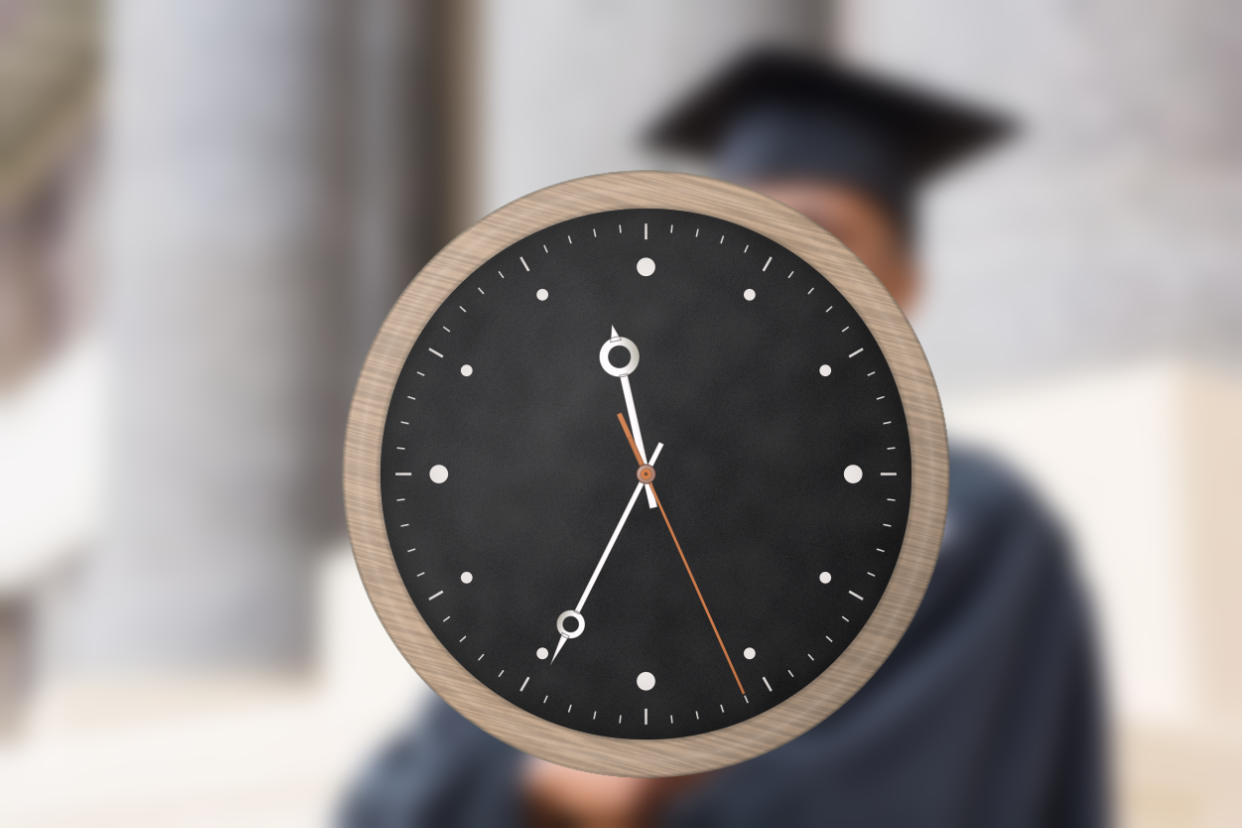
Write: 11:34:26
